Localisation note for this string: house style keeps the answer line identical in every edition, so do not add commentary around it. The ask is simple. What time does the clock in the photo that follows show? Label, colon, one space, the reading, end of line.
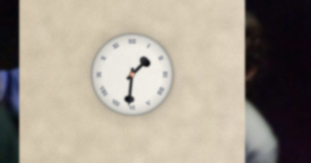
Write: 1:31
